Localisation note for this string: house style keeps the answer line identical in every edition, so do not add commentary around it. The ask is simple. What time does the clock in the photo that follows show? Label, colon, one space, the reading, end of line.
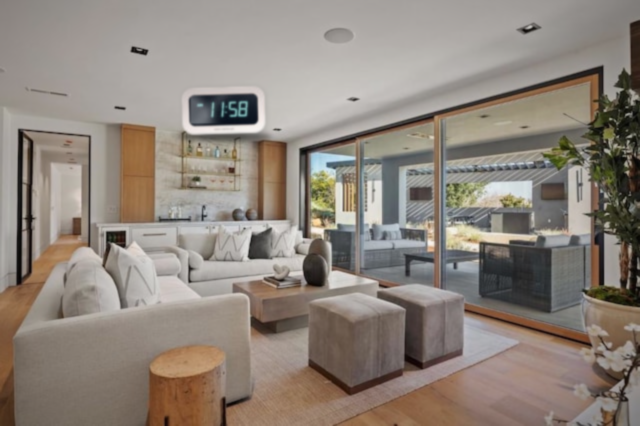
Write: 11:58
